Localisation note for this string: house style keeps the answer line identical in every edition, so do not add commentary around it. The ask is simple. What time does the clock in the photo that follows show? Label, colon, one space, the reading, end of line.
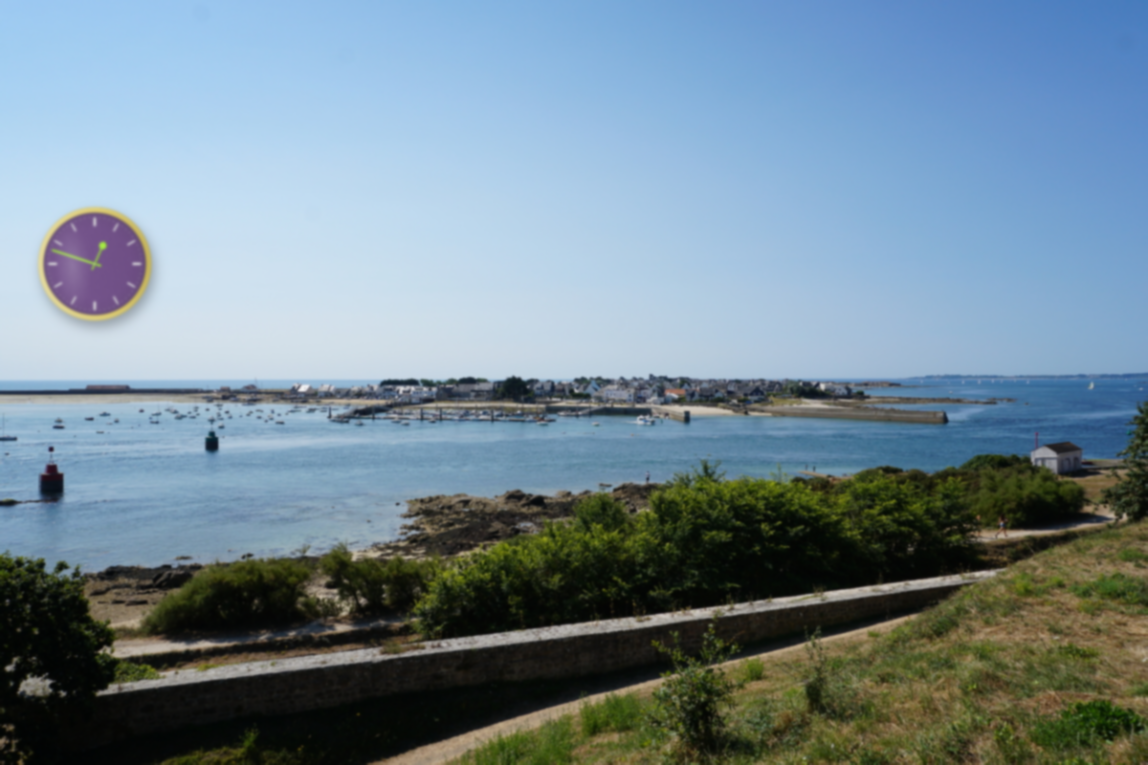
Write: 12:48
